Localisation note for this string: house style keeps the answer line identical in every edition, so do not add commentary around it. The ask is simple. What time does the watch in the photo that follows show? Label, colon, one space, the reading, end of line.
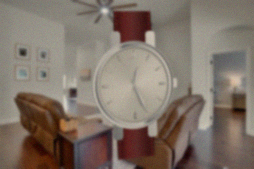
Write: 12:26
